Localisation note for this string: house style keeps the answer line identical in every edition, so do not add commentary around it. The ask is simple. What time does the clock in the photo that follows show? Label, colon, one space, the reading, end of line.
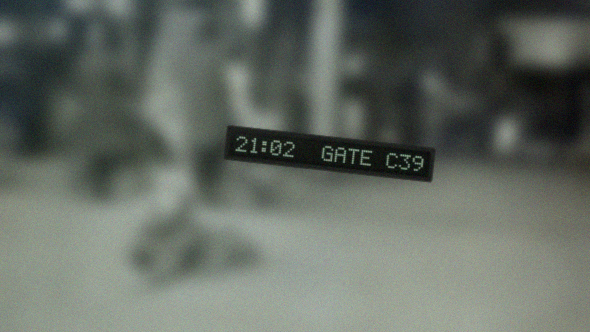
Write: 21:02
